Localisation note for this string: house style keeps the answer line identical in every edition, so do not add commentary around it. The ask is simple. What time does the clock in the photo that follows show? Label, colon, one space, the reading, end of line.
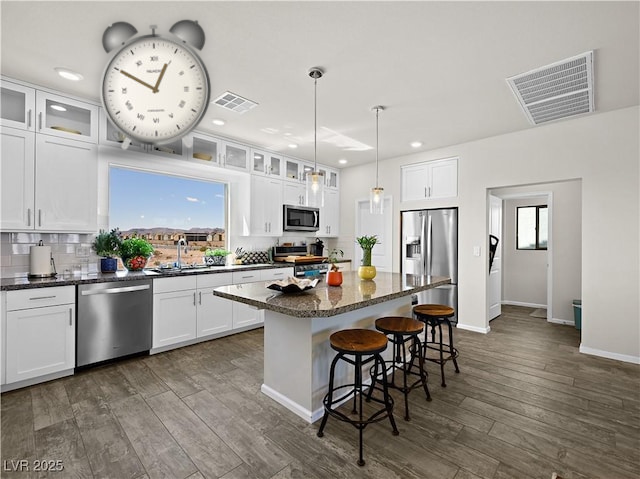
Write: 12:50
